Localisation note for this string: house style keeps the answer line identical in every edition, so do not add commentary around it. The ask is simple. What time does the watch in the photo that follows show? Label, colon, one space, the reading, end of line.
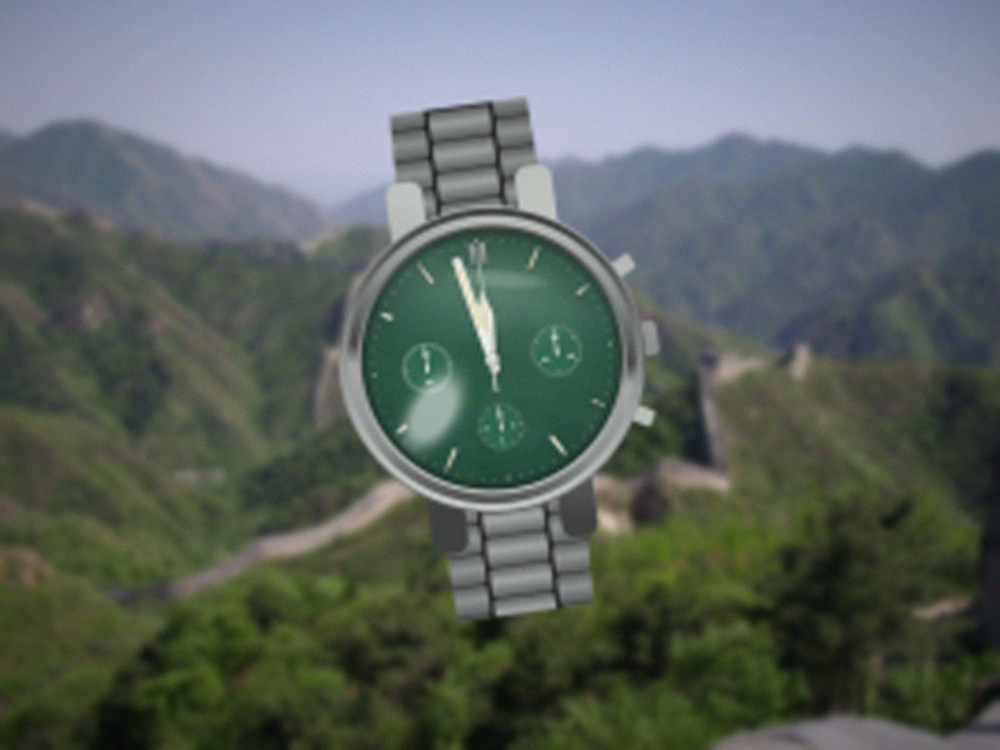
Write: 11:58
